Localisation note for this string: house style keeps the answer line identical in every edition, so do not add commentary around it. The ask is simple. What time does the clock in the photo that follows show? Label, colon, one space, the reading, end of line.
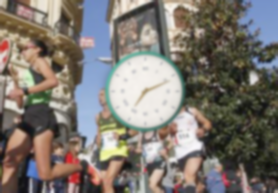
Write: 7:11
